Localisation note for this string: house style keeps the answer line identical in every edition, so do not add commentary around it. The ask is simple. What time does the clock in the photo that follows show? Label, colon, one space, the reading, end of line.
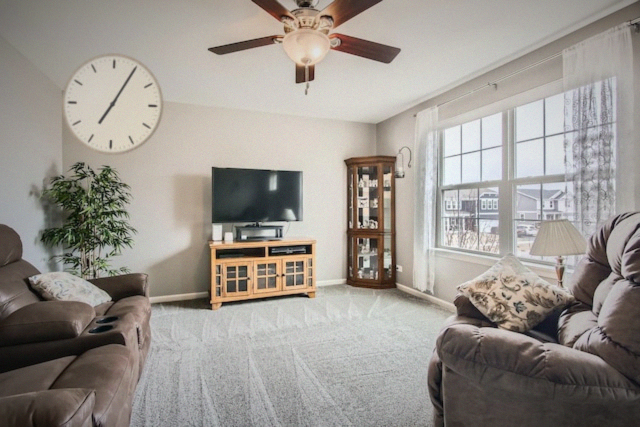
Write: 7:05
